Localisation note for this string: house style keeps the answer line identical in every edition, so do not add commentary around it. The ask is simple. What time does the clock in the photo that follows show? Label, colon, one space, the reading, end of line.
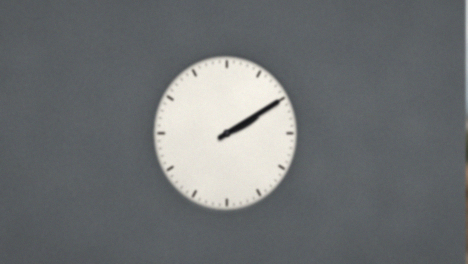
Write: 2:10
